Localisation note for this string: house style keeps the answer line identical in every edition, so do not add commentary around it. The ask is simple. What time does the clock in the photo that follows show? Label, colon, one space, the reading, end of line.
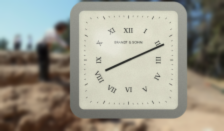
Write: 8:11
